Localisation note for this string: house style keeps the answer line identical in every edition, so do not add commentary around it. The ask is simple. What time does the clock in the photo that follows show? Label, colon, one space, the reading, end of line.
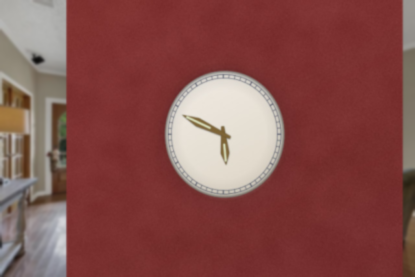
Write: 5:49
